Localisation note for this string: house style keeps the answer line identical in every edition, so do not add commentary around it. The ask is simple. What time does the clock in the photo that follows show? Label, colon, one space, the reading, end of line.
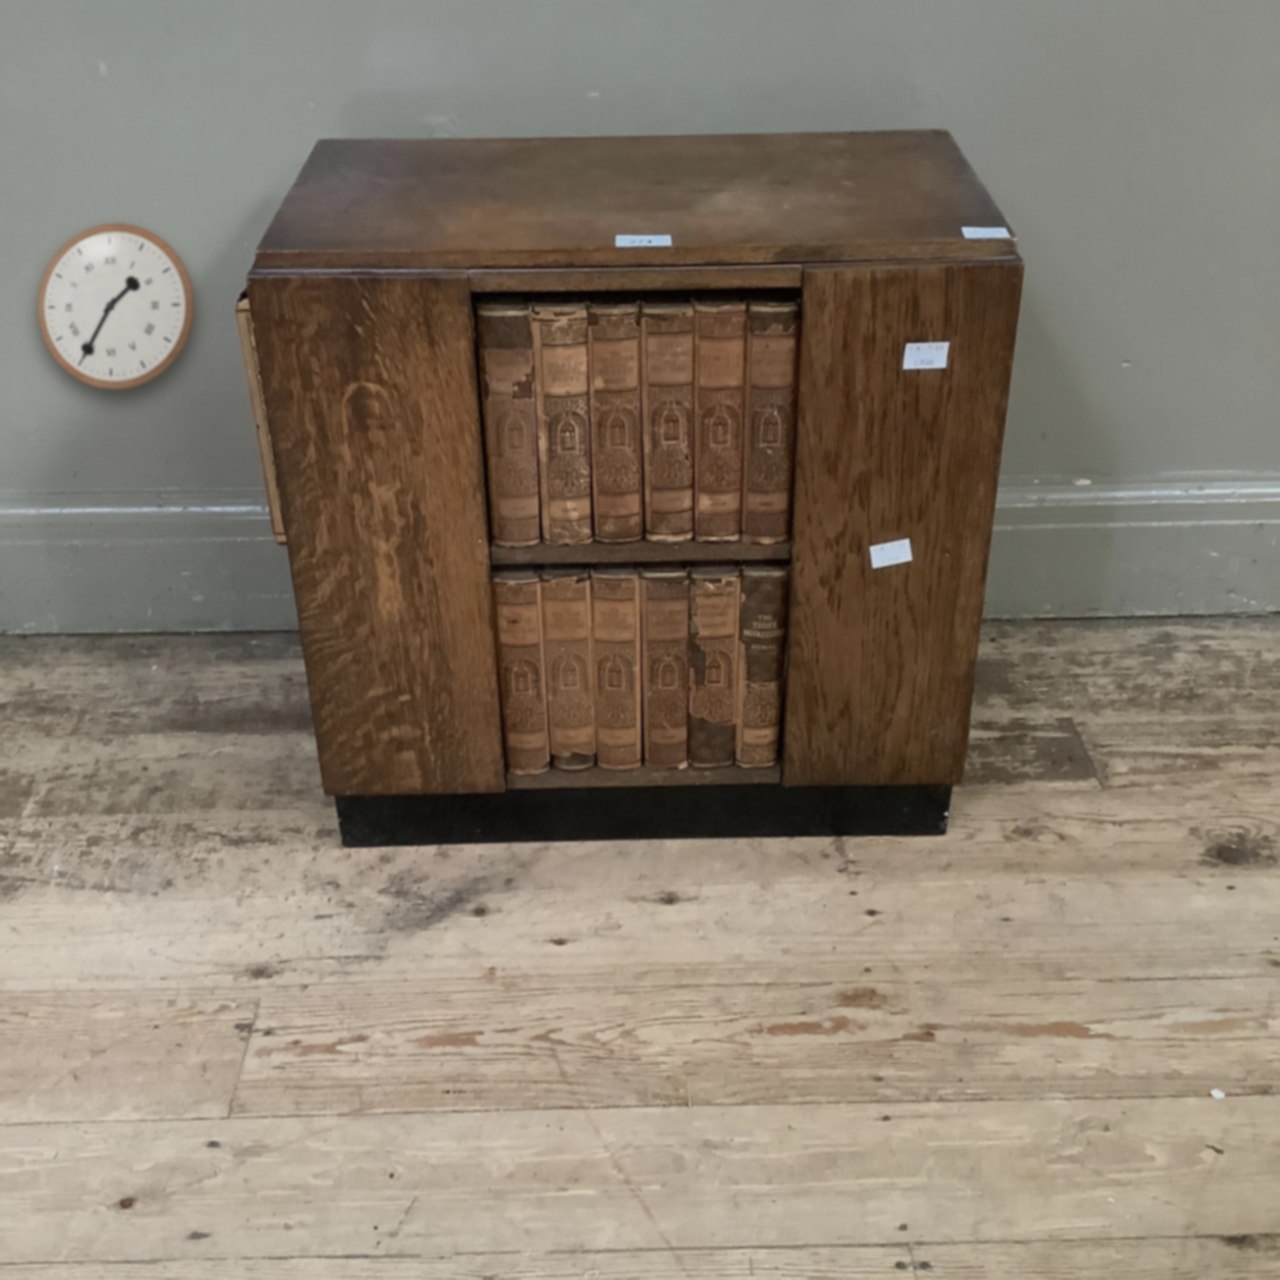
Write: 1:35
